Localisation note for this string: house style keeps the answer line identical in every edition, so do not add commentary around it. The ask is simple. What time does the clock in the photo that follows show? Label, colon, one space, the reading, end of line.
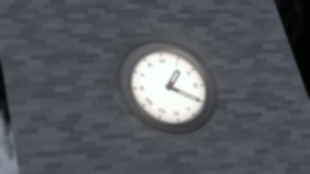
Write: 1:20
